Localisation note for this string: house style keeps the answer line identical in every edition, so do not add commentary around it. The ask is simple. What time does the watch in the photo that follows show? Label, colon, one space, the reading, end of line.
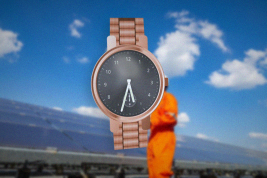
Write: 5:33
